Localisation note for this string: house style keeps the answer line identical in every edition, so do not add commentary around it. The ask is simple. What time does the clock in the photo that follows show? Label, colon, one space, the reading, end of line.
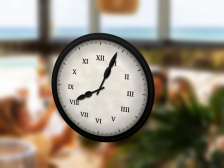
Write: 8:04
